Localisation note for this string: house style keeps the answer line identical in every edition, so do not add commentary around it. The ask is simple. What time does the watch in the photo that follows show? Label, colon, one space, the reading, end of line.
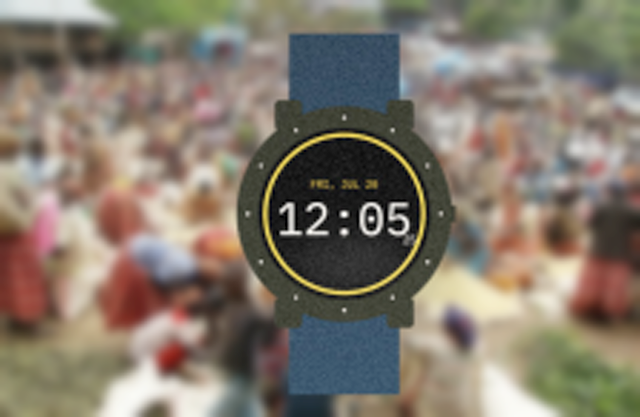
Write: 12:05
